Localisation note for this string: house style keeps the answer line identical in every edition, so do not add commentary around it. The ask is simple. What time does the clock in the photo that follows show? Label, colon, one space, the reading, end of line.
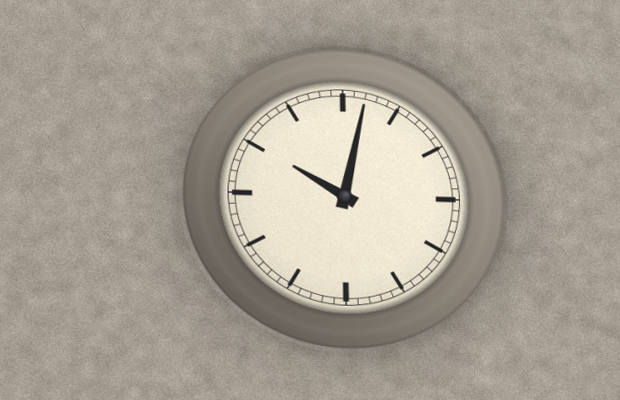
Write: 10:02
